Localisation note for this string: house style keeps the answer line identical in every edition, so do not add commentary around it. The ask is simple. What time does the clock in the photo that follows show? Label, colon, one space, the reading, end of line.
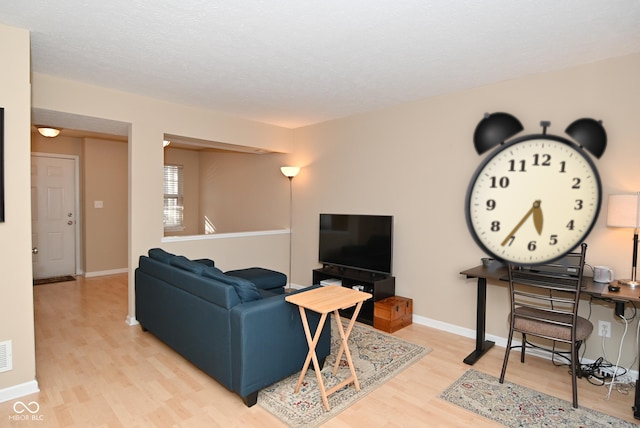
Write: 5:36
